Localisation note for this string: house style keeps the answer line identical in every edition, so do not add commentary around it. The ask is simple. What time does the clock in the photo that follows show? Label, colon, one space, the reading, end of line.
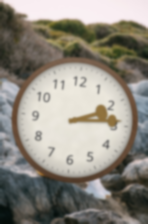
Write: 2:14
